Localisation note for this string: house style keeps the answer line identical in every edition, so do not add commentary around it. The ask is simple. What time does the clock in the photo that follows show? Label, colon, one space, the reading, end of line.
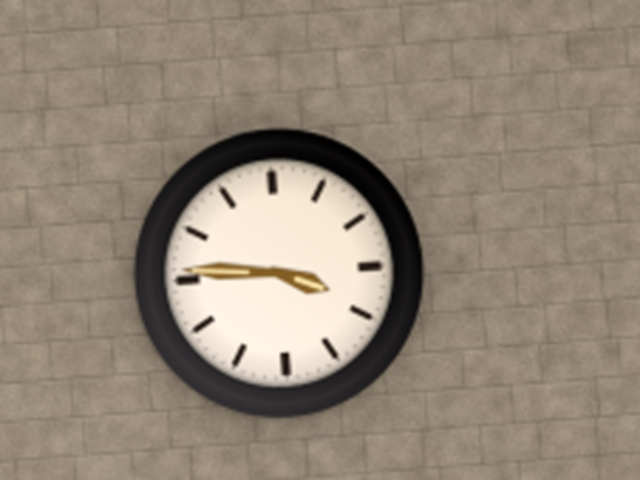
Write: 3:46
